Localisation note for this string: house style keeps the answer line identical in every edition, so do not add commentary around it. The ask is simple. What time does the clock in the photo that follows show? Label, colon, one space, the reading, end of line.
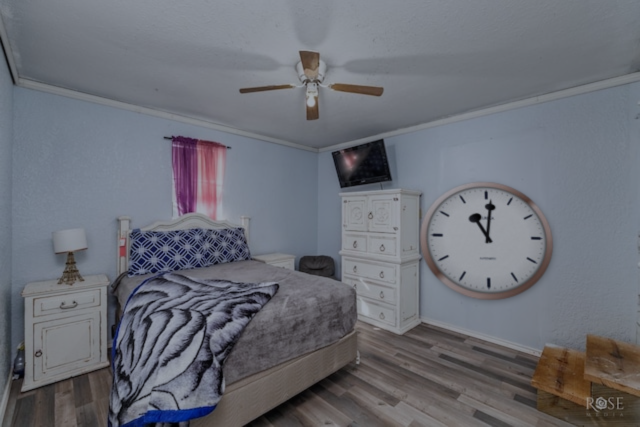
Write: 11:01
